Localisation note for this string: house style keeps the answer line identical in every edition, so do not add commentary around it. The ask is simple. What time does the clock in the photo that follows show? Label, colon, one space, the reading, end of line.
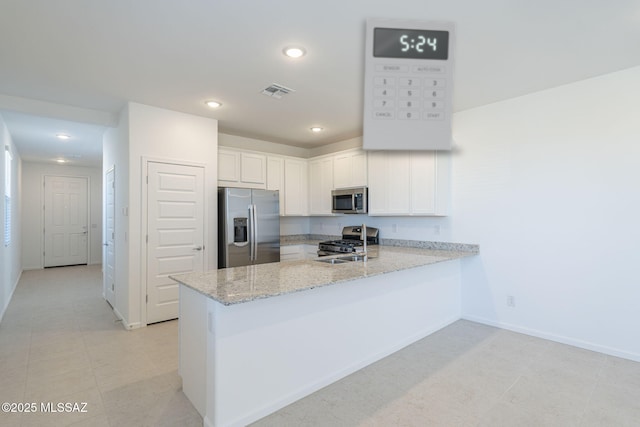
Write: 5:24
